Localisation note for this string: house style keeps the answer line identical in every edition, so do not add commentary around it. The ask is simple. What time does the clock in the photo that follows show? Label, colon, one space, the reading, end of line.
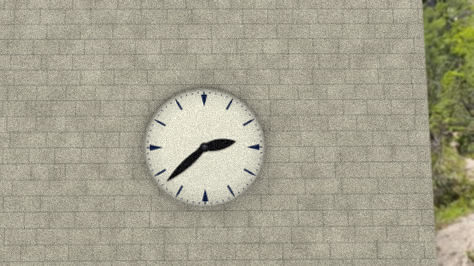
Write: 2:38
